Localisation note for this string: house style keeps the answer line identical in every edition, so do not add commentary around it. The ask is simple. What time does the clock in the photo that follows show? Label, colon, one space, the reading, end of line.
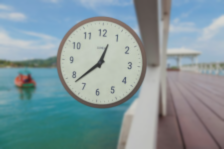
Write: 12:38
